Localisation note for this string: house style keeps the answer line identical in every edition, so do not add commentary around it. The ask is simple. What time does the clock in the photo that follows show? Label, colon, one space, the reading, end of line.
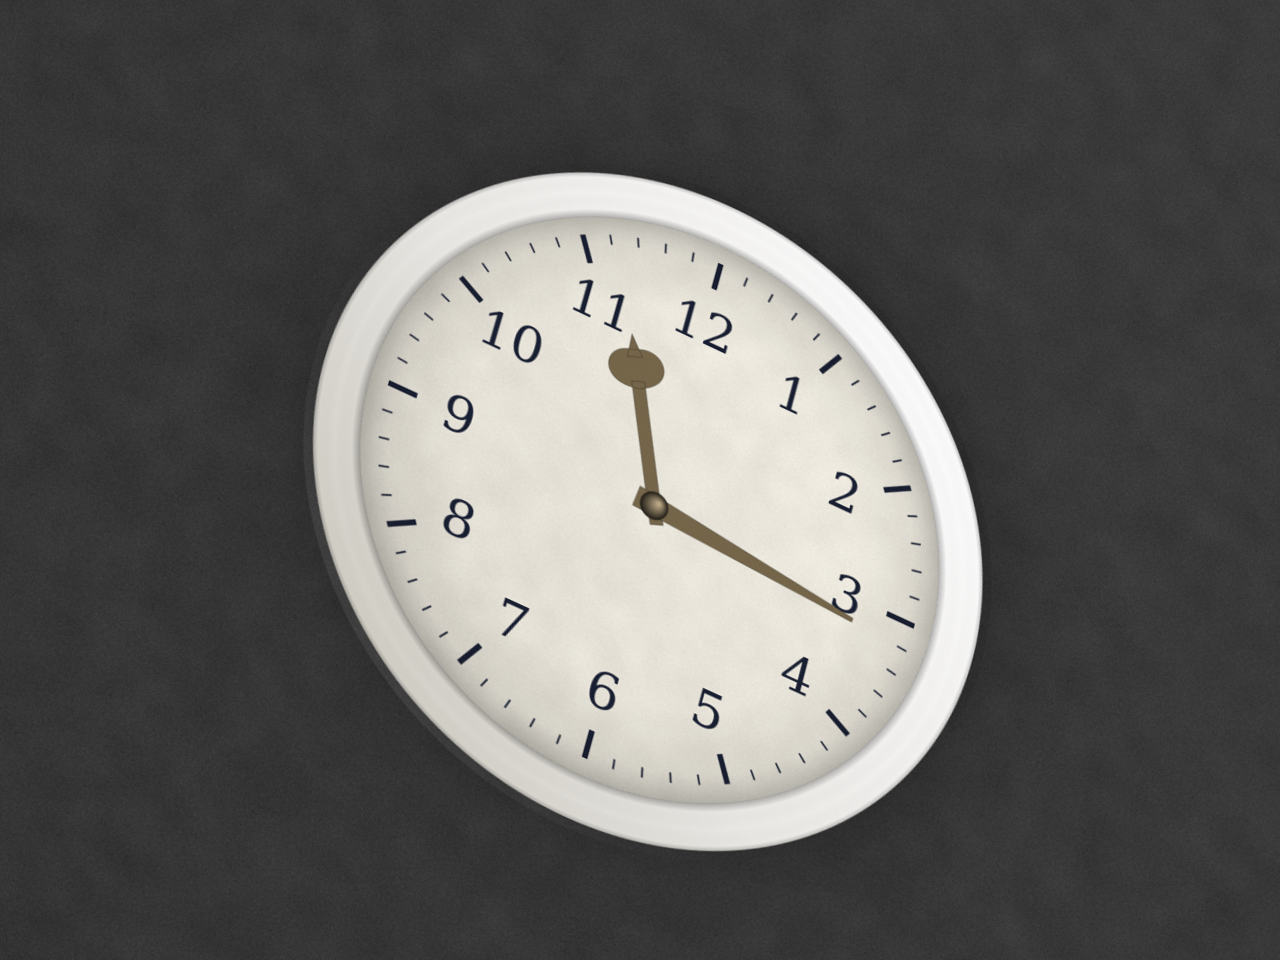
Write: 11:16
